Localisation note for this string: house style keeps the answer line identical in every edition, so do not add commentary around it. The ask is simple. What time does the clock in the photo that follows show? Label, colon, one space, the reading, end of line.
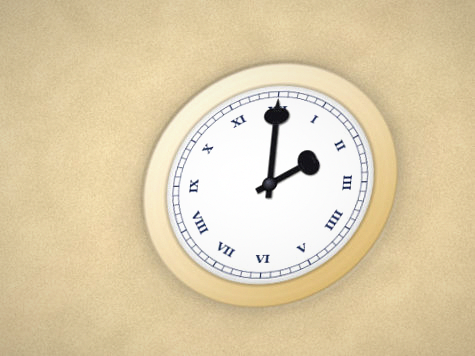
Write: 2:00
